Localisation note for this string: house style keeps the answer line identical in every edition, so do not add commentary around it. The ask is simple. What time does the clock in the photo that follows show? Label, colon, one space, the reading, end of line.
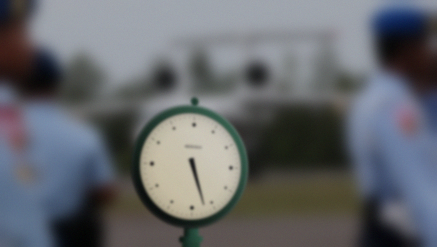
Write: 5:27
